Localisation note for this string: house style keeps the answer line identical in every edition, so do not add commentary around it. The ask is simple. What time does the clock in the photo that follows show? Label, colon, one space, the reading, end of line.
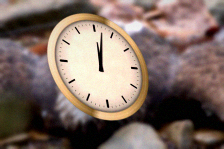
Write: 12:02
